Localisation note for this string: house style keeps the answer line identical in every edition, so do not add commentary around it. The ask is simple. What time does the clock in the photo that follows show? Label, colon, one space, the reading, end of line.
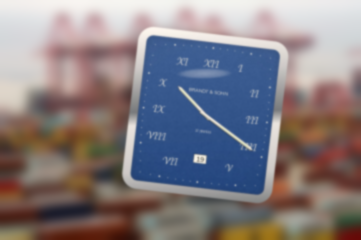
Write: 10:20
